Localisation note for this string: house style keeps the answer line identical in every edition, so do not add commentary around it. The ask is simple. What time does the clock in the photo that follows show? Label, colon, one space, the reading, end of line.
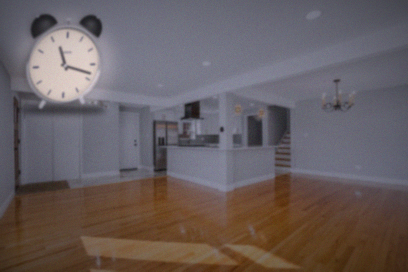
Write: 11:18
